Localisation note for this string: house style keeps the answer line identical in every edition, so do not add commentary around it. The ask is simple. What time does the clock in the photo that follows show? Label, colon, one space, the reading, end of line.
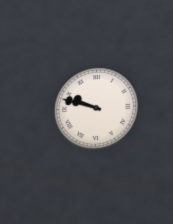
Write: 9:48
